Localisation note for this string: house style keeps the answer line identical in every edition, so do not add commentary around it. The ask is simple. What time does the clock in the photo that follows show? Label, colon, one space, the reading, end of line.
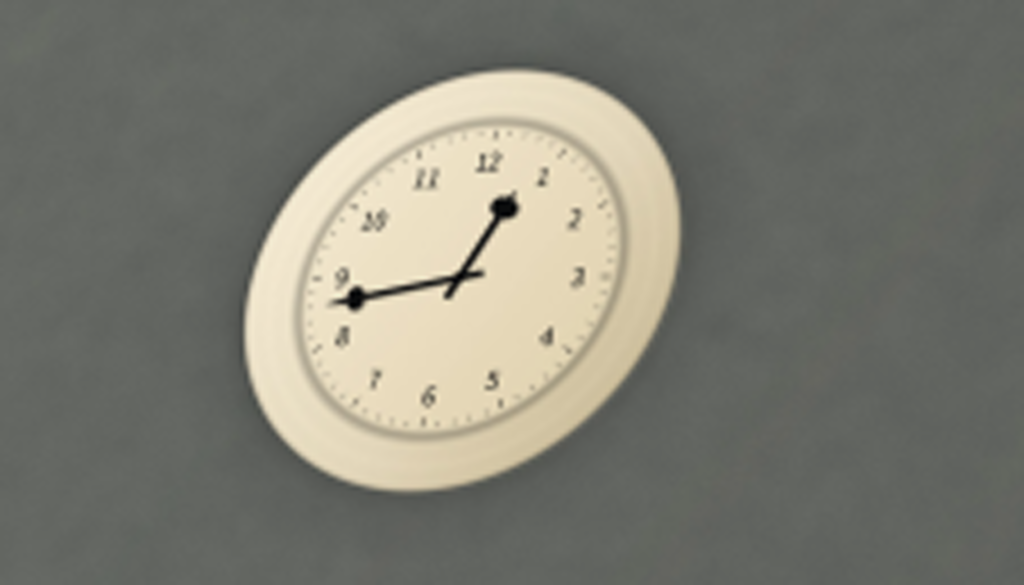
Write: 12:43
